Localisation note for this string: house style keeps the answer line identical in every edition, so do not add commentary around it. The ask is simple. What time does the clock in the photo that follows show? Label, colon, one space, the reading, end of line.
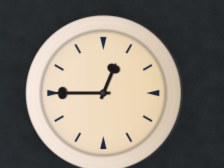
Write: 12:45
